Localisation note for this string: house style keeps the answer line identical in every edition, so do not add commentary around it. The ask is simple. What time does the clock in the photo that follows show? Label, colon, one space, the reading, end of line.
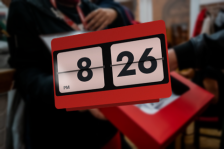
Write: 8:26
